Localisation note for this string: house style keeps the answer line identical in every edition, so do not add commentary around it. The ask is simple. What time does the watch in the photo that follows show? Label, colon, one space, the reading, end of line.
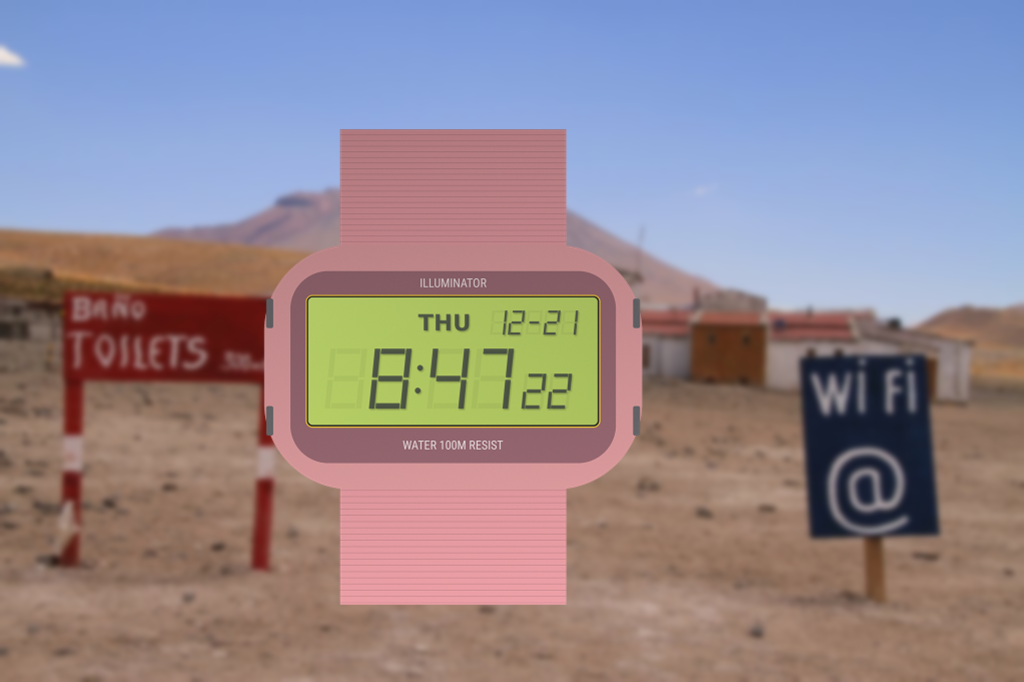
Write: 8:47:22
